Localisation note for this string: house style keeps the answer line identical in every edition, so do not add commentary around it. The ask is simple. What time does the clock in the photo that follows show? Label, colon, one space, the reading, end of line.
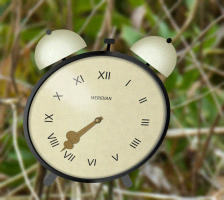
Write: 7:37
